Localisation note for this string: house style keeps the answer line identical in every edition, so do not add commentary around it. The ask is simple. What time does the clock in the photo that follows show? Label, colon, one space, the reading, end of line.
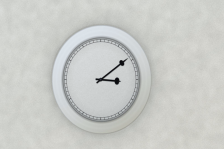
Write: 3:09
